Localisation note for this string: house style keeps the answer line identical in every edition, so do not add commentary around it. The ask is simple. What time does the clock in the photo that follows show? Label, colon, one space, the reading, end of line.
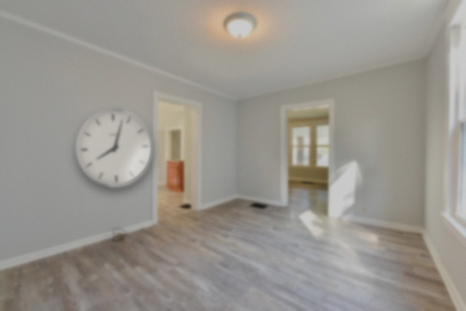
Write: 8:03
